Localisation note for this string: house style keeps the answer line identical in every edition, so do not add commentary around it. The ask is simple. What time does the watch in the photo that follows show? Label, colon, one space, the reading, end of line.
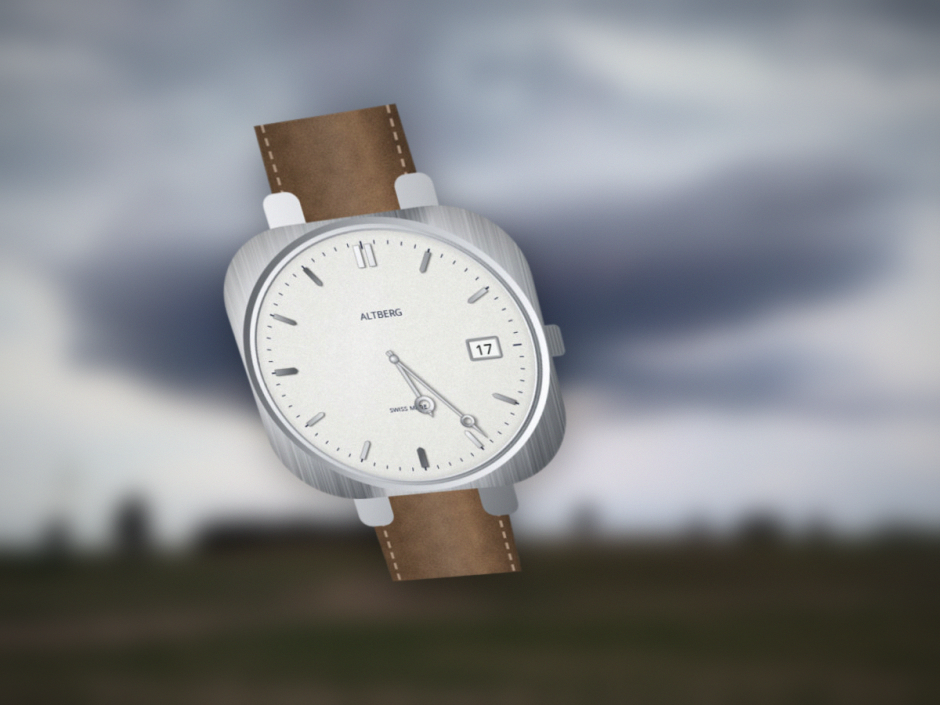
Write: 5:24
